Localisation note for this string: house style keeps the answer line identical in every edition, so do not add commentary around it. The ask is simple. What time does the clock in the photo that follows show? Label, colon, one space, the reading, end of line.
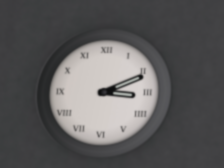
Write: 3:11
